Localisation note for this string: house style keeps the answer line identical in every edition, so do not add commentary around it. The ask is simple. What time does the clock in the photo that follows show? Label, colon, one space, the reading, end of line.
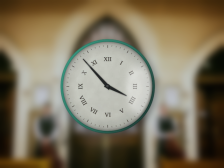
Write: 3:53
